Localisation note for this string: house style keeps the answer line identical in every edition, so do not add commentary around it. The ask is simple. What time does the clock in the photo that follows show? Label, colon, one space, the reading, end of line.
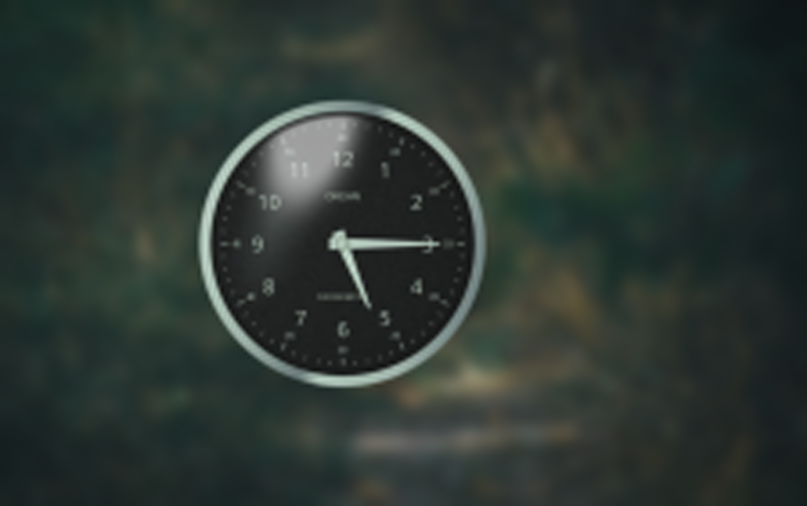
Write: 5:15
